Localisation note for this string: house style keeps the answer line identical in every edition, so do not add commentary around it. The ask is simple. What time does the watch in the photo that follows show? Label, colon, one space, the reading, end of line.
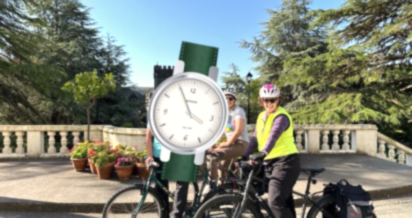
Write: 3:55
